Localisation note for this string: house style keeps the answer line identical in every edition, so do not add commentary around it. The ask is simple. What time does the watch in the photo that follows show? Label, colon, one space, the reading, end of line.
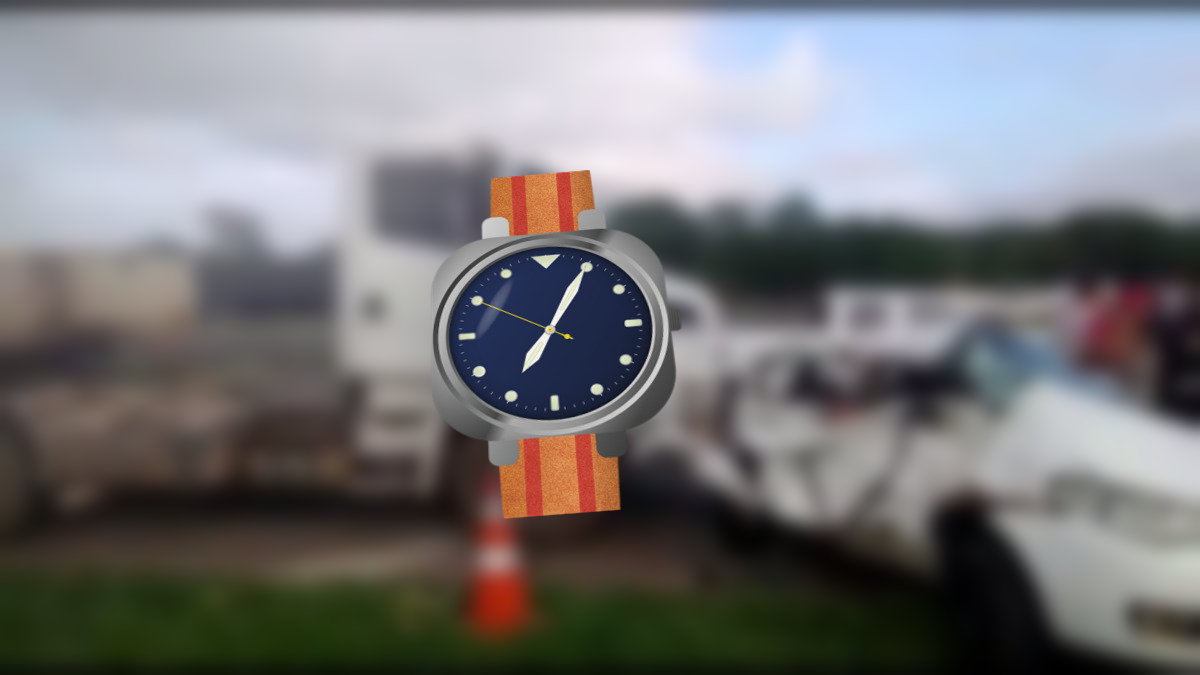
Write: 7:04:50
